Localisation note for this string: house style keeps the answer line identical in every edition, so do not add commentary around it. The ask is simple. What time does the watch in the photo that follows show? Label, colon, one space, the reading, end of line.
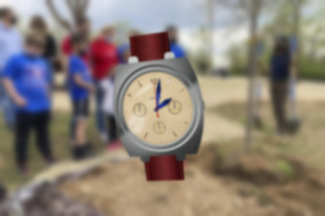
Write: 2:02
